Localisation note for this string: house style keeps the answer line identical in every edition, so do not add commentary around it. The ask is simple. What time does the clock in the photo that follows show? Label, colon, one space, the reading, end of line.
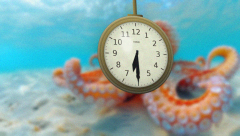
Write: 6:30
